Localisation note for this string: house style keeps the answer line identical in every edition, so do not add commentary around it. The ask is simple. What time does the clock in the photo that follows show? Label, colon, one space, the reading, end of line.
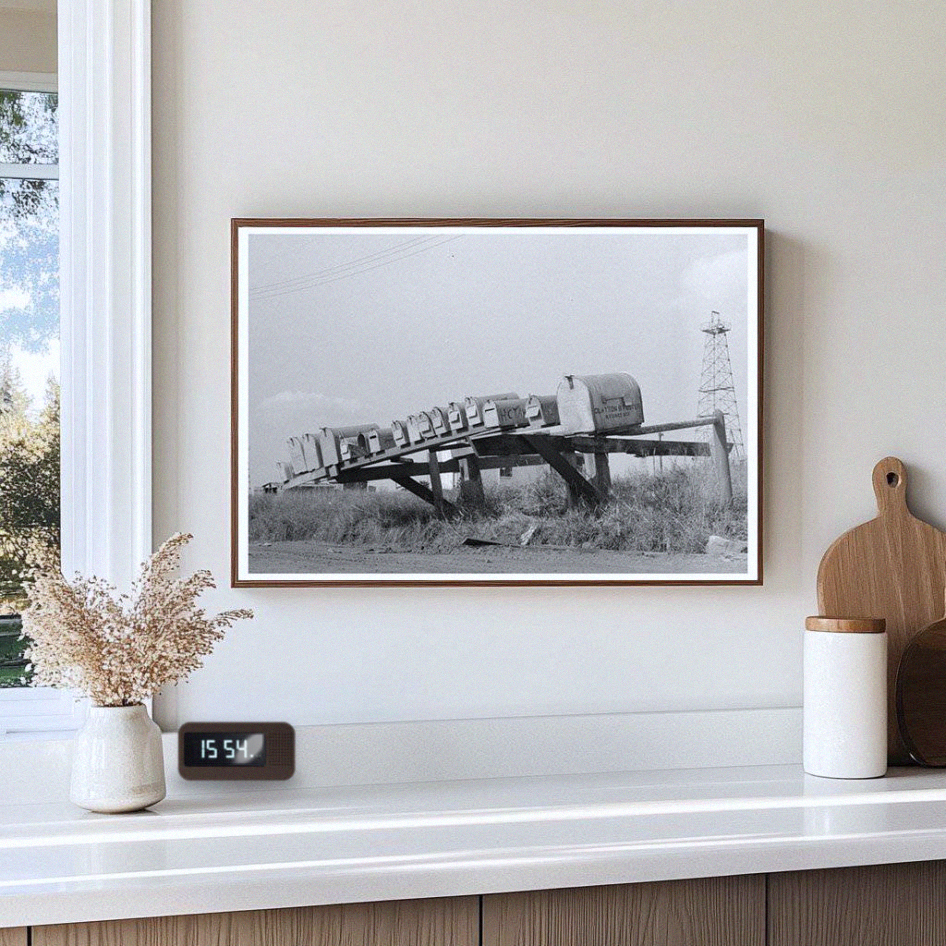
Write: 15:54
